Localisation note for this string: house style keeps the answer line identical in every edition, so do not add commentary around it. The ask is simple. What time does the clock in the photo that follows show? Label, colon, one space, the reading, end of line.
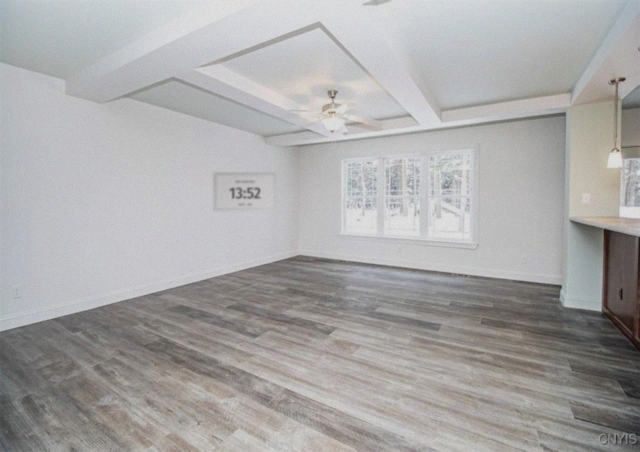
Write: 13:52
